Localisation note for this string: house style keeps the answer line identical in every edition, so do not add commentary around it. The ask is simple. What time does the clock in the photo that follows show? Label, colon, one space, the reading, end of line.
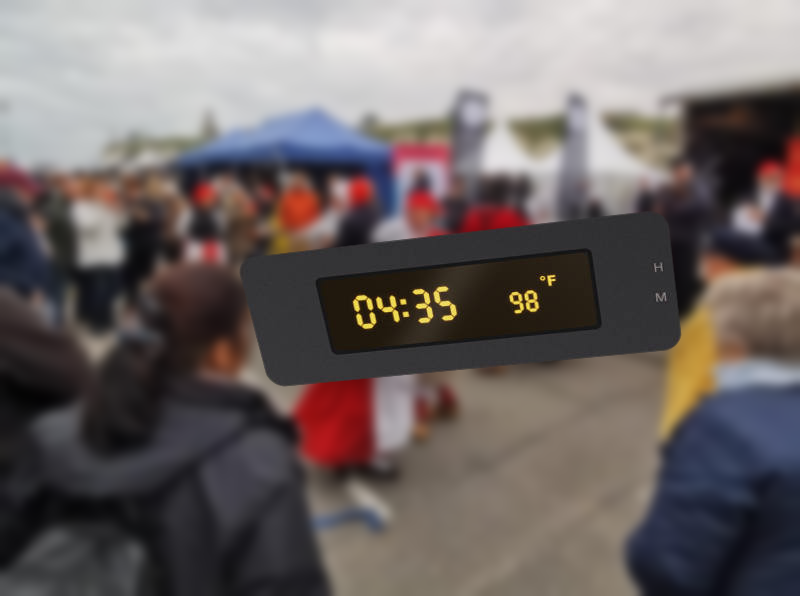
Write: 4:35
